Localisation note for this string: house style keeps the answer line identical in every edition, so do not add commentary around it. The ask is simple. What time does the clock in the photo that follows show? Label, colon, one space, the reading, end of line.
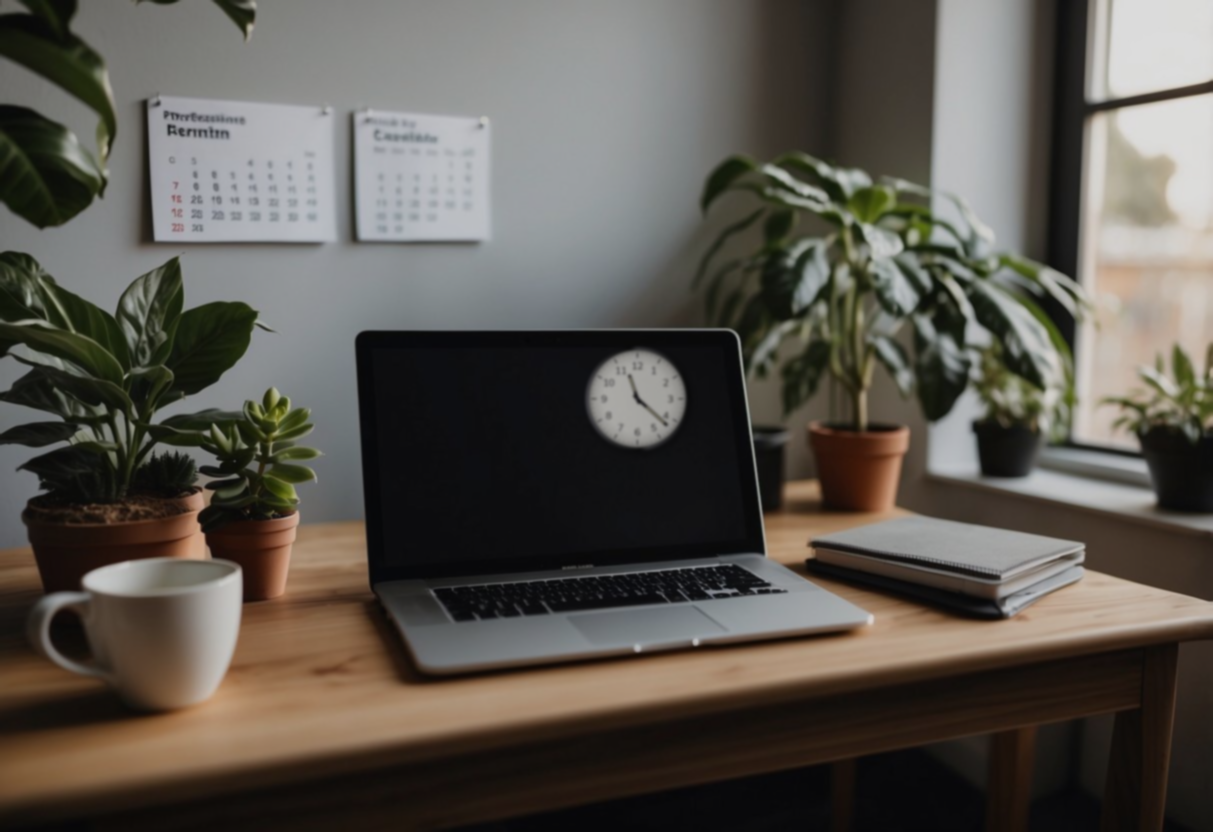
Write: 11:22
